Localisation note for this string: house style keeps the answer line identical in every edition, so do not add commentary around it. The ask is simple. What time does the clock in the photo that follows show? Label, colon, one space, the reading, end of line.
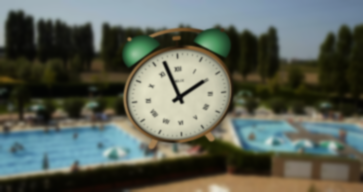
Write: 1:57
